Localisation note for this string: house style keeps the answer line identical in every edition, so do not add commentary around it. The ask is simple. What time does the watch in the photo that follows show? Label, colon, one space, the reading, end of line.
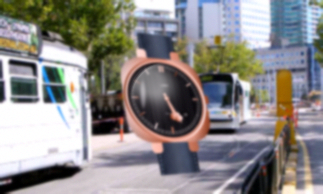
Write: 5:26
